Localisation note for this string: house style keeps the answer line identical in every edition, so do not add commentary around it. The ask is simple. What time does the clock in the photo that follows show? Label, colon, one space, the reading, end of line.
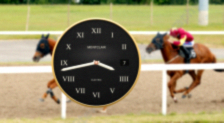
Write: 3:43
